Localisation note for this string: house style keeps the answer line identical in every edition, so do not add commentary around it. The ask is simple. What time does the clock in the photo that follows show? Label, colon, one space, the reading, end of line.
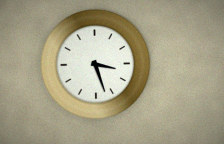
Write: 3:27
